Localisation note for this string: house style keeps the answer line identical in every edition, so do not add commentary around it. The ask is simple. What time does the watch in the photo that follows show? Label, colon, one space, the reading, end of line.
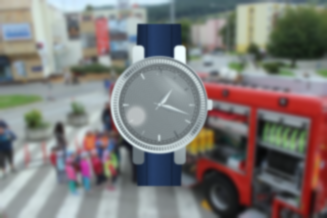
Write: 1:18
